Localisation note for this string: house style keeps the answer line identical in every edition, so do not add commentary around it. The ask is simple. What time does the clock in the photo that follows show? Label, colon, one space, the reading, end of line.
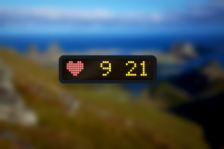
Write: 9:21
